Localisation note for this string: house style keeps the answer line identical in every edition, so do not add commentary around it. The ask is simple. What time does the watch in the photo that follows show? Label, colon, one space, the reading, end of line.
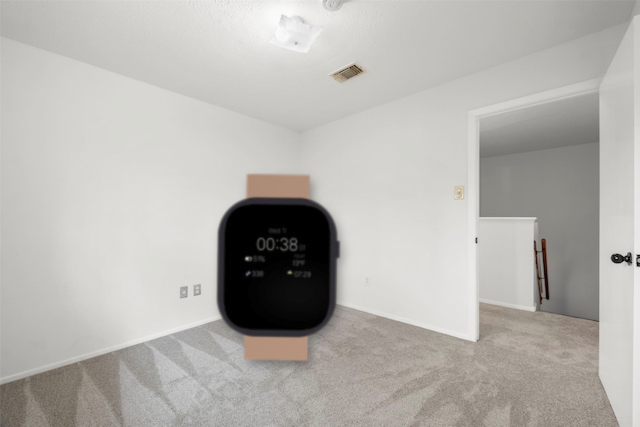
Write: 0:38
